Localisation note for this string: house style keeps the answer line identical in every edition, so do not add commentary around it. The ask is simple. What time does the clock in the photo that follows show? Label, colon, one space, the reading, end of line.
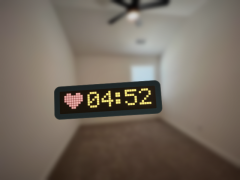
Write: 4:52
